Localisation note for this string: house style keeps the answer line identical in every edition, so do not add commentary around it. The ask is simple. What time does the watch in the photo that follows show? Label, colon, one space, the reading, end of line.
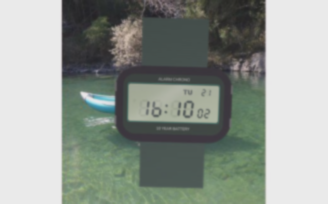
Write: 16:10
